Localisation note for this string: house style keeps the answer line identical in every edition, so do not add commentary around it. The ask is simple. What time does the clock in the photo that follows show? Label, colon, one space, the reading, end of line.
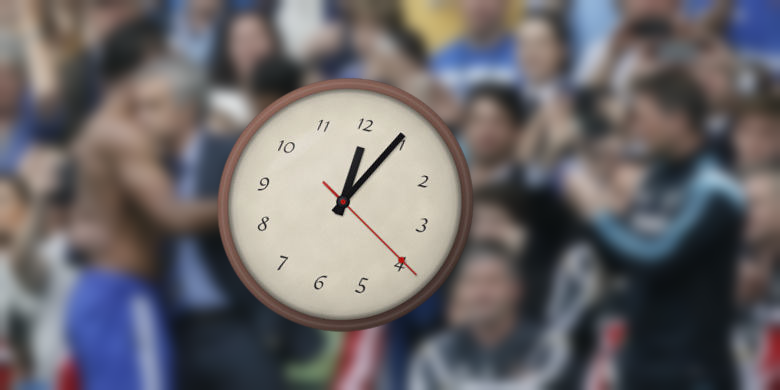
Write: 12:04:20
